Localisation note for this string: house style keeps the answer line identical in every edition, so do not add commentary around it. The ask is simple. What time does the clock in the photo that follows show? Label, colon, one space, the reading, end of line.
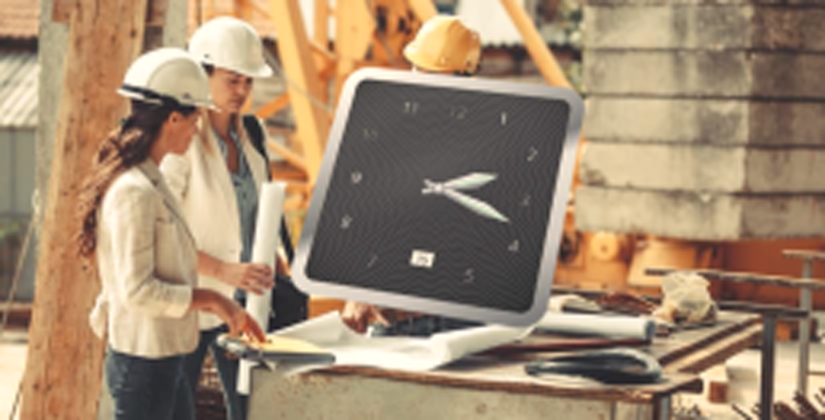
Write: 2:18
